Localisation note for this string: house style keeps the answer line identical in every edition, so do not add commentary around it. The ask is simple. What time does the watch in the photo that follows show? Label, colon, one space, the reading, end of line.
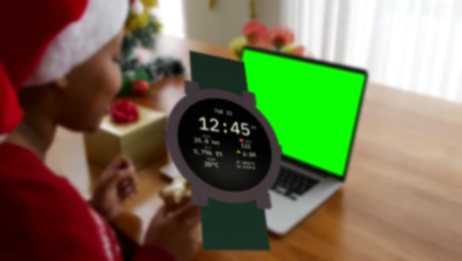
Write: 12:45
